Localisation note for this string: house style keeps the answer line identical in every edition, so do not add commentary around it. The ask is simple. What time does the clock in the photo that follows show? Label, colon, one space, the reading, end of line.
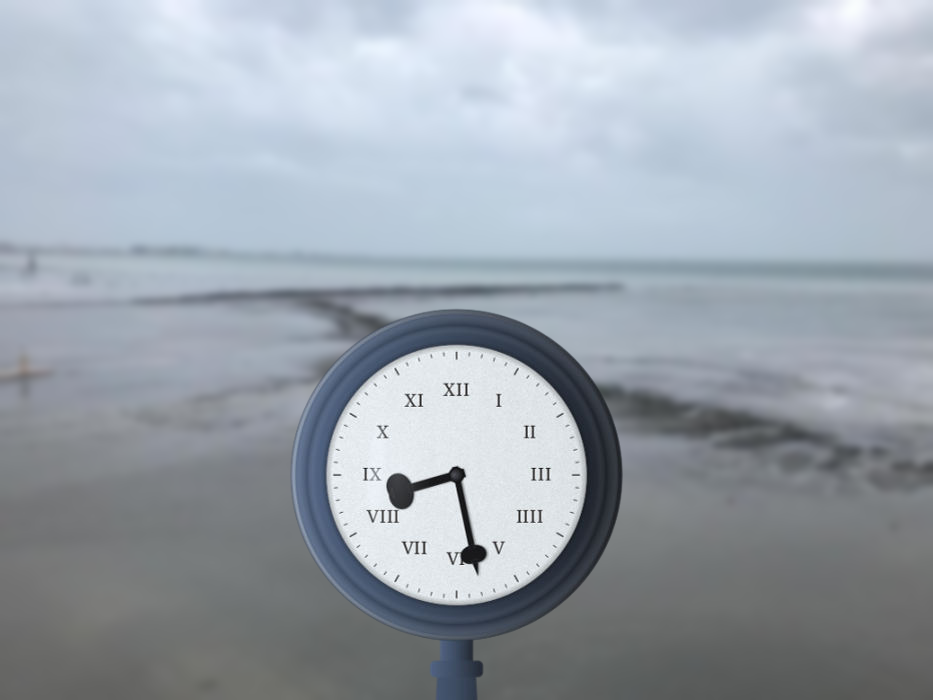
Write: 8:28
